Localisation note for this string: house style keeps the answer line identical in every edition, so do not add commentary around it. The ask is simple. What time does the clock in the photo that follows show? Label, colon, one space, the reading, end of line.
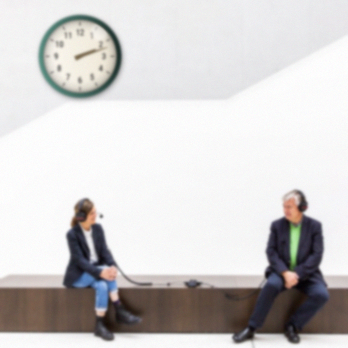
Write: 2:12
